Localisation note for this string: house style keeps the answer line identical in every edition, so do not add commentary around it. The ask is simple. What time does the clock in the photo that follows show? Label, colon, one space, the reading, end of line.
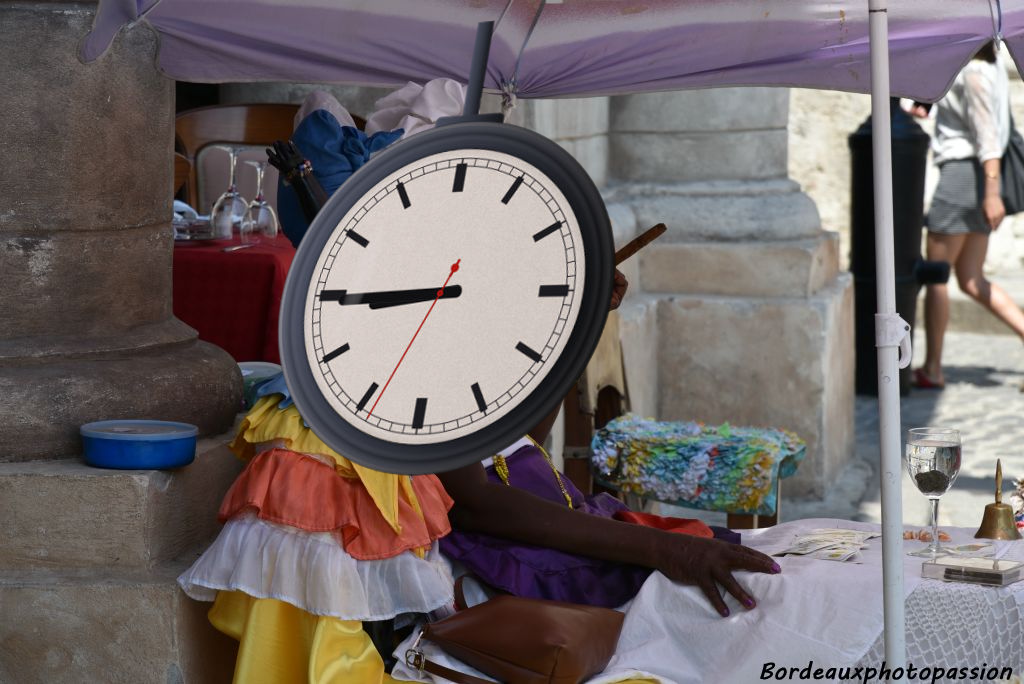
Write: 8:44:34
